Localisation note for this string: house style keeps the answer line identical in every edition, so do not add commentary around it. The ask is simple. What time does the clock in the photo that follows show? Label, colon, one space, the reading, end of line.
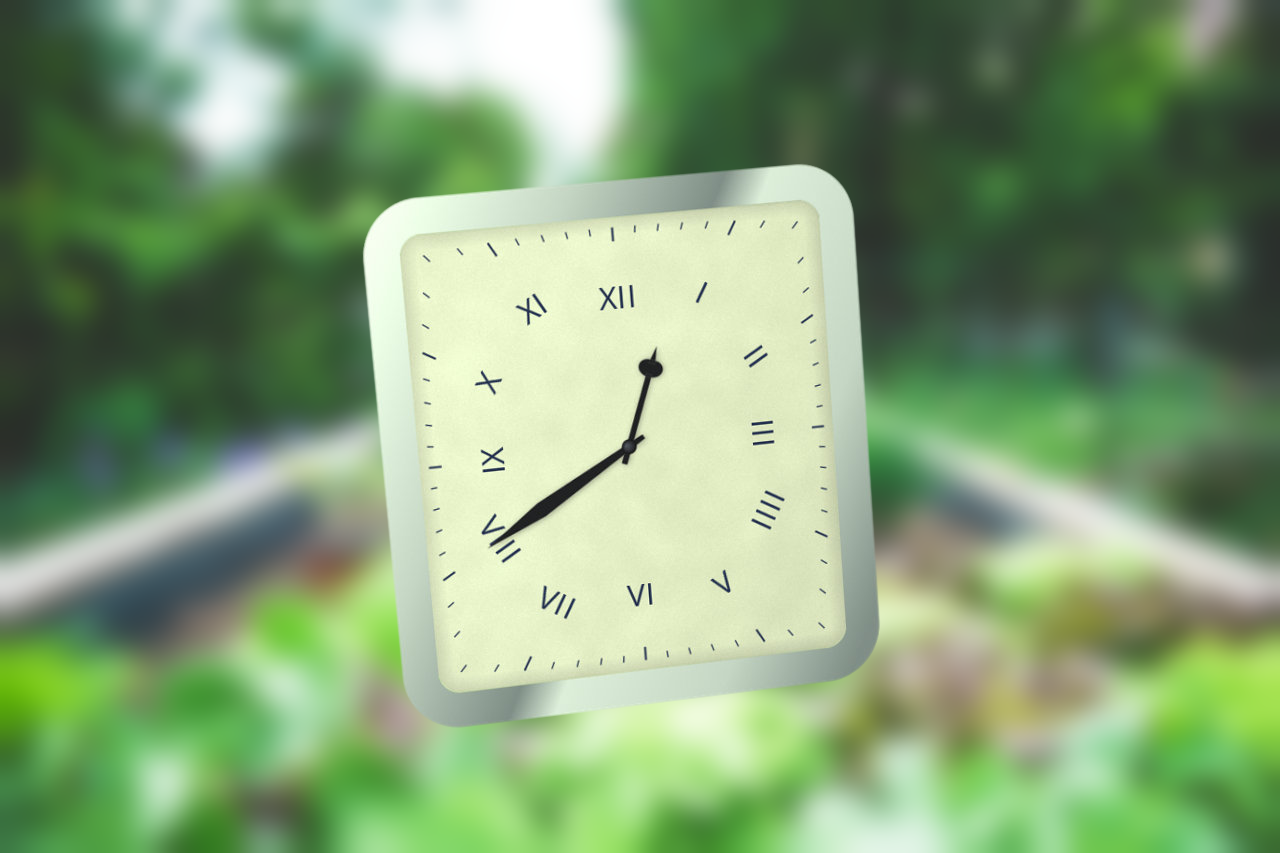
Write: 12:40
